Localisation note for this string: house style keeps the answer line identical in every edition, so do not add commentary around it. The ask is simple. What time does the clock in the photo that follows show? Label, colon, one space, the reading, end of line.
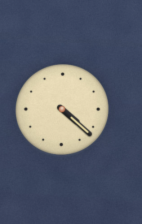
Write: 4:22
